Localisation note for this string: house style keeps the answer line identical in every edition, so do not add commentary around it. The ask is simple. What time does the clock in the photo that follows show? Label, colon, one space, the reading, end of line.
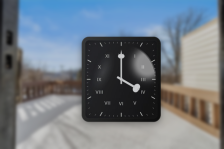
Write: 4:00
